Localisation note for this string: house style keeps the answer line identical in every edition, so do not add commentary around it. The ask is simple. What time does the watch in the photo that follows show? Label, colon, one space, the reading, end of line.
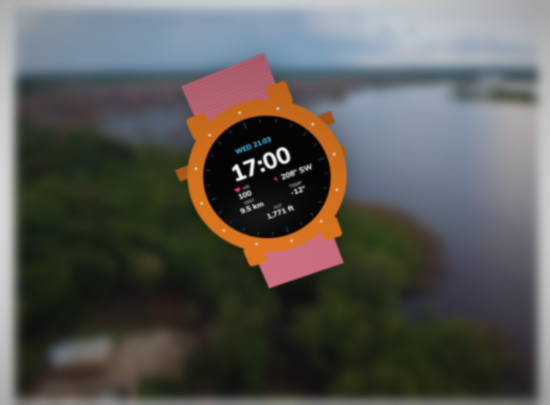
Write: 17:00
